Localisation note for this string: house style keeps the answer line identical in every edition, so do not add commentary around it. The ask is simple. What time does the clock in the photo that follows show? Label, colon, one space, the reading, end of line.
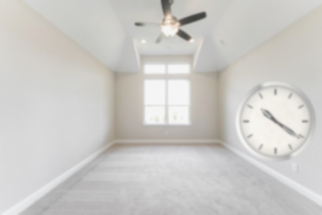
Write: 10:21
